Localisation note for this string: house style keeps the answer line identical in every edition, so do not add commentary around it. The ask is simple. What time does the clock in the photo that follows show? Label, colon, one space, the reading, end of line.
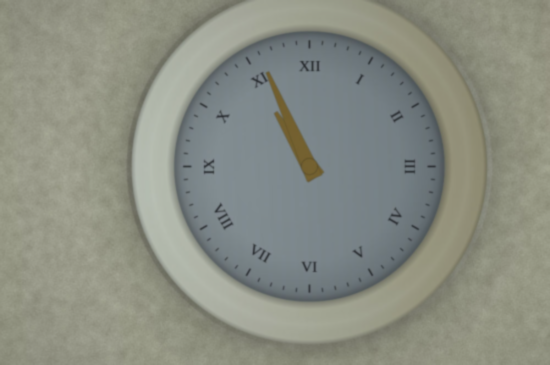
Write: 10:56
